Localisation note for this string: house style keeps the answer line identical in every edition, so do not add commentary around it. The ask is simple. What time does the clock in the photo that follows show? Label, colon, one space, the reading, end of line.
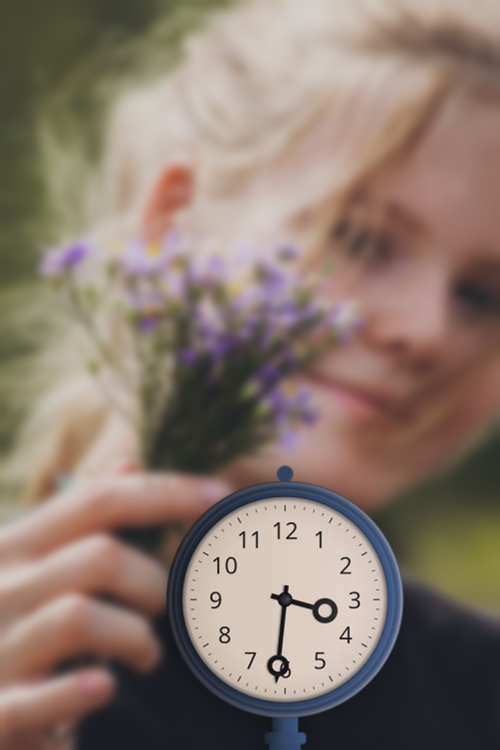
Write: 3:31
